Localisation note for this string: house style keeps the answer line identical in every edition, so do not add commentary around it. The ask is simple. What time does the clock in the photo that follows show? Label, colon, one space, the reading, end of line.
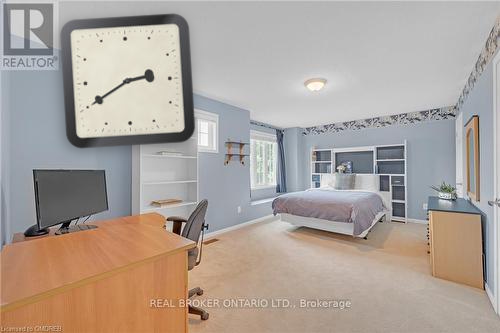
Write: 2:40
